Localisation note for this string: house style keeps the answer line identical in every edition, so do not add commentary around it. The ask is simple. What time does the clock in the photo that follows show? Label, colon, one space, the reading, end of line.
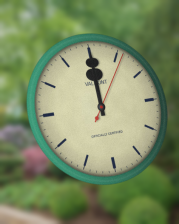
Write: 12:00:06
